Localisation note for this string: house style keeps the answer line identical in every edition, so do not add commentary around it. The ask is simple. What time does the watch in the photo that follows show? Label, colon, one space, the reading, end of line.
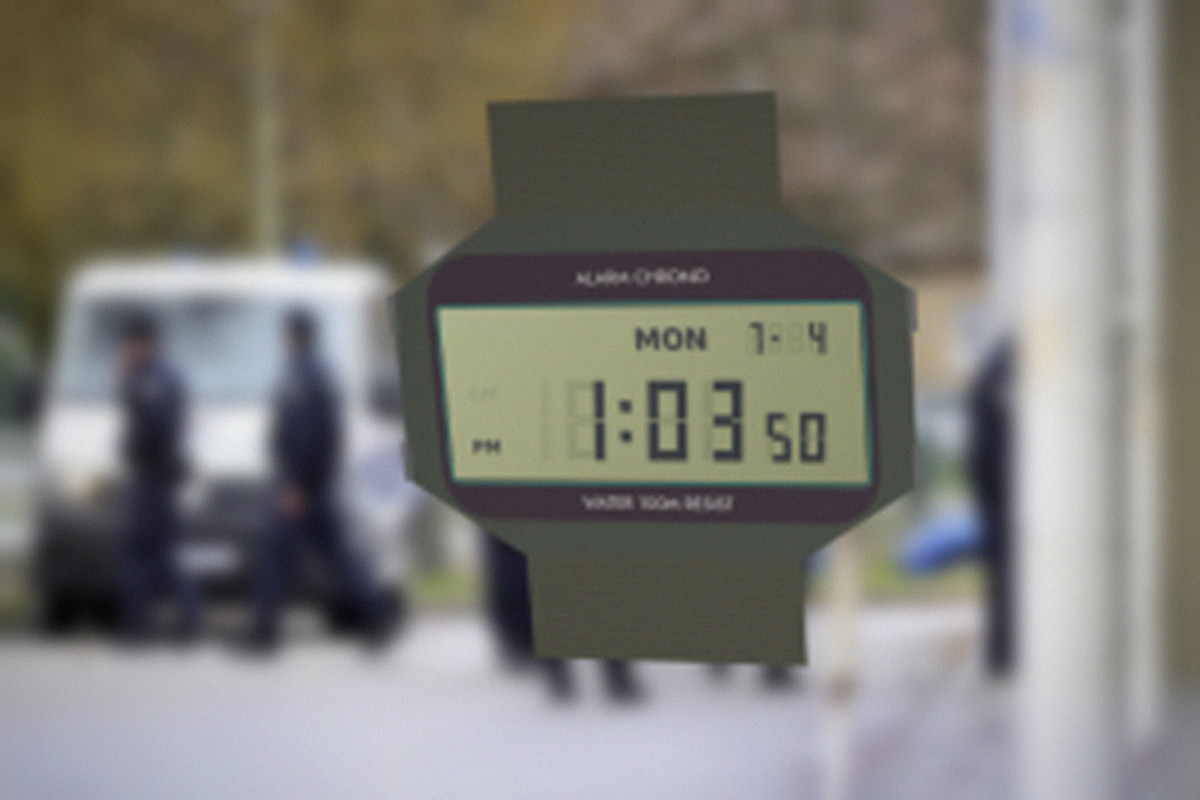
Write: 1:03:50
